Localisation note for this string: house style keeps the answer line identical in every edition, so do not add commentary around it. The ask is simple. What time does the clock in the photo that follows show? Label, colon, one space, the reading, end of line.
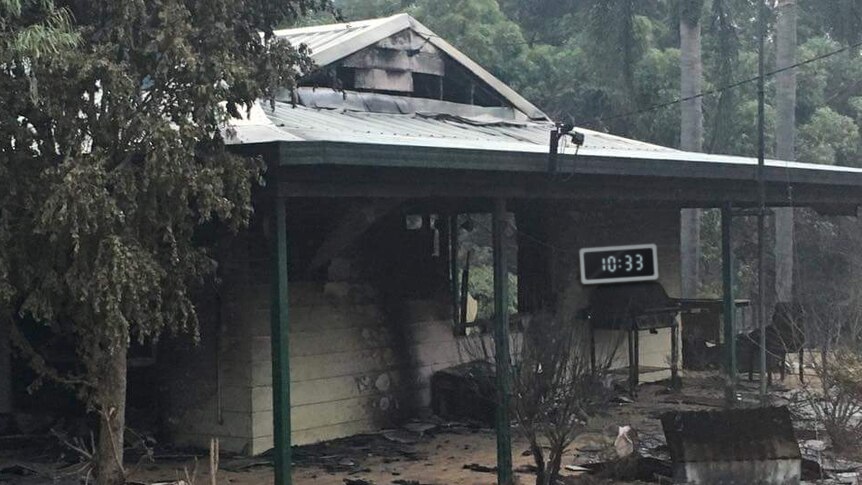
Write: 10:33
